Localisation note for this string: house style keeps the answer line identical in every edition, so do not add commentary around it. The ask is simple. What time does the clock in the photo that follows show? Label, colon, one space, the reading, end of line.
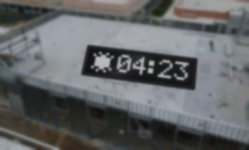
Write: 4:23
